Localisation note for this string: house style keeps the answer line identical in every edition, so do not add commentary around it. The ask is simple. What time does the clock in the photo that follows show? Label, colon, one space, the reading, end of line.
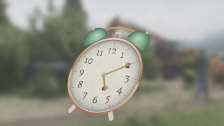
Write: 5:10
